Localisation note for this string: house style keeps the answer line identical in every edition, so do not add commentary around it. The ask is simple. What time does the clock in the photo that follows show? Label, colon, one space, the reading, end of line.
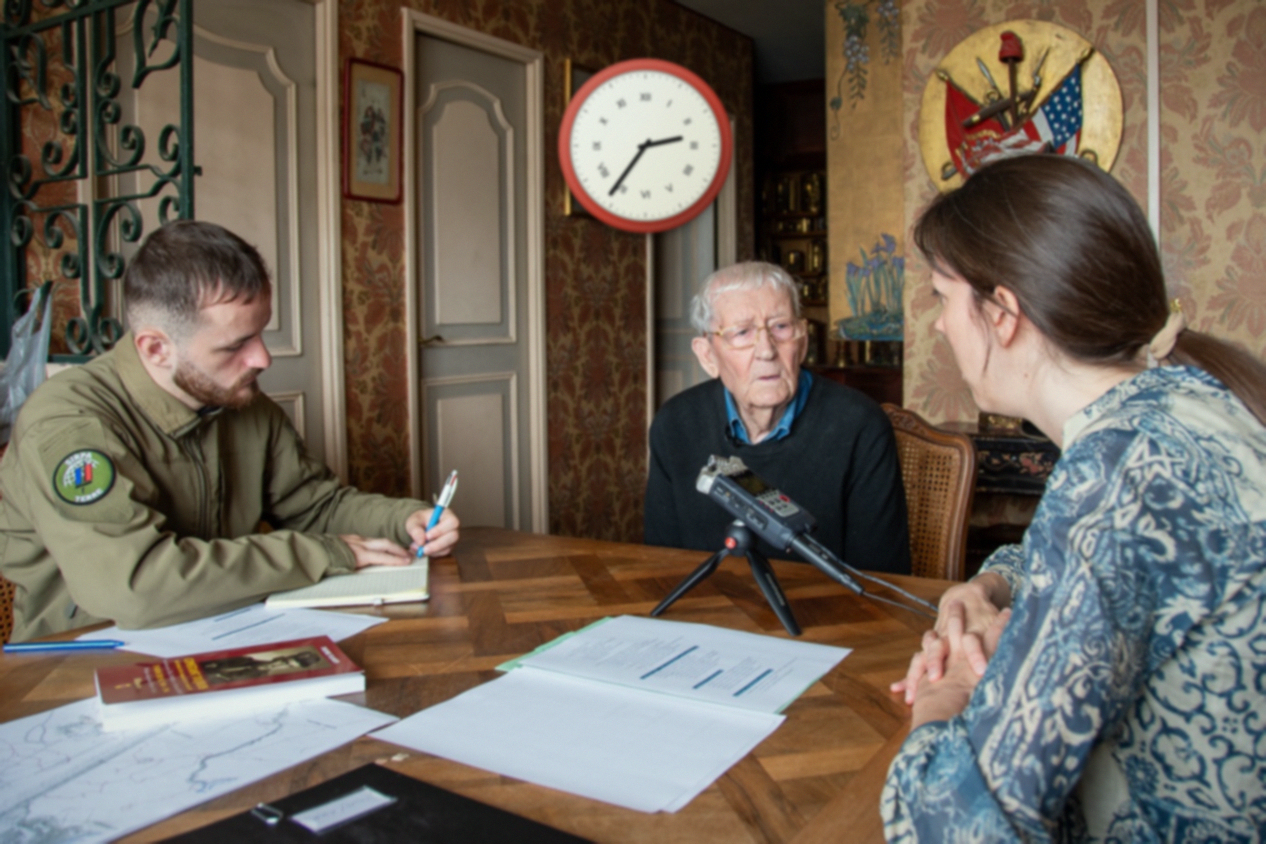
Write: 2:36
